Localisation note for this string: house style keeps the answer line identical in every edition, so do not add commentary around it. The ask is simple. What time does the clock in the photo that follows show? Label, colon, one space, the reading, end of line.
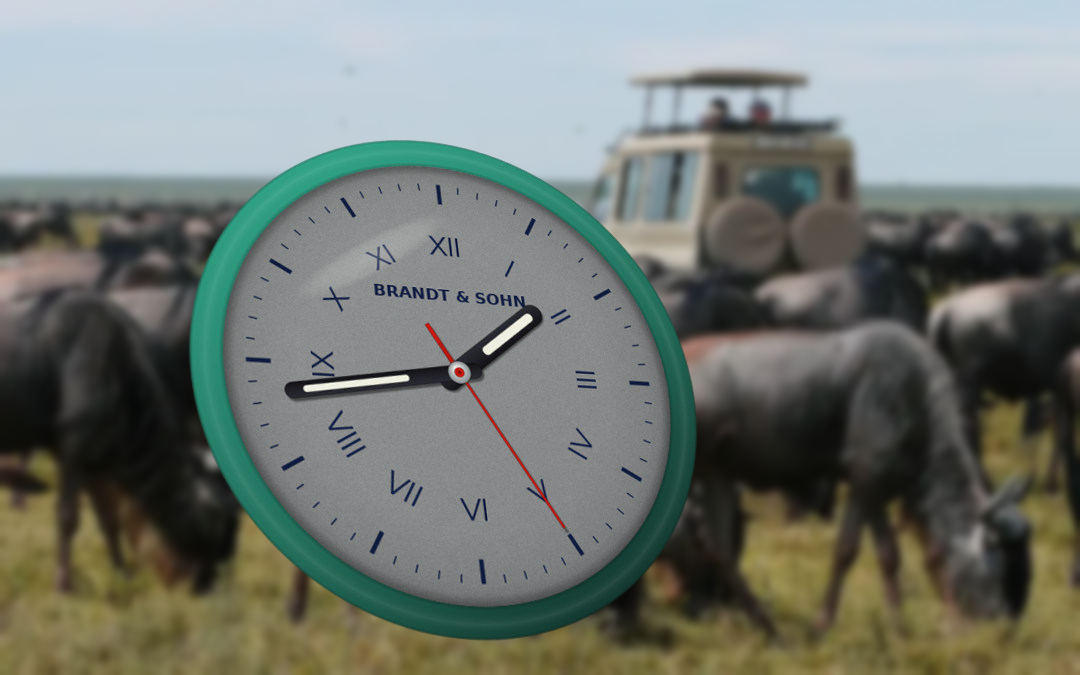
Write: 1:43:25
